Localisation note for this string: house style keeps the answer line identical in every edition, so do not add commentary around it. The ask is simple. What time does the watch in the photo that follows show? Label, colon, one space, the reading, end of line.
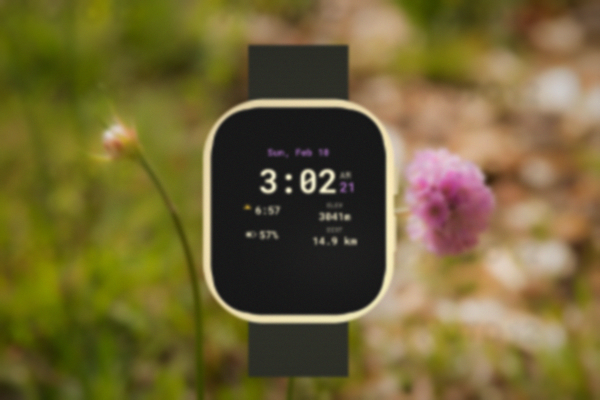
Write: 3:02
